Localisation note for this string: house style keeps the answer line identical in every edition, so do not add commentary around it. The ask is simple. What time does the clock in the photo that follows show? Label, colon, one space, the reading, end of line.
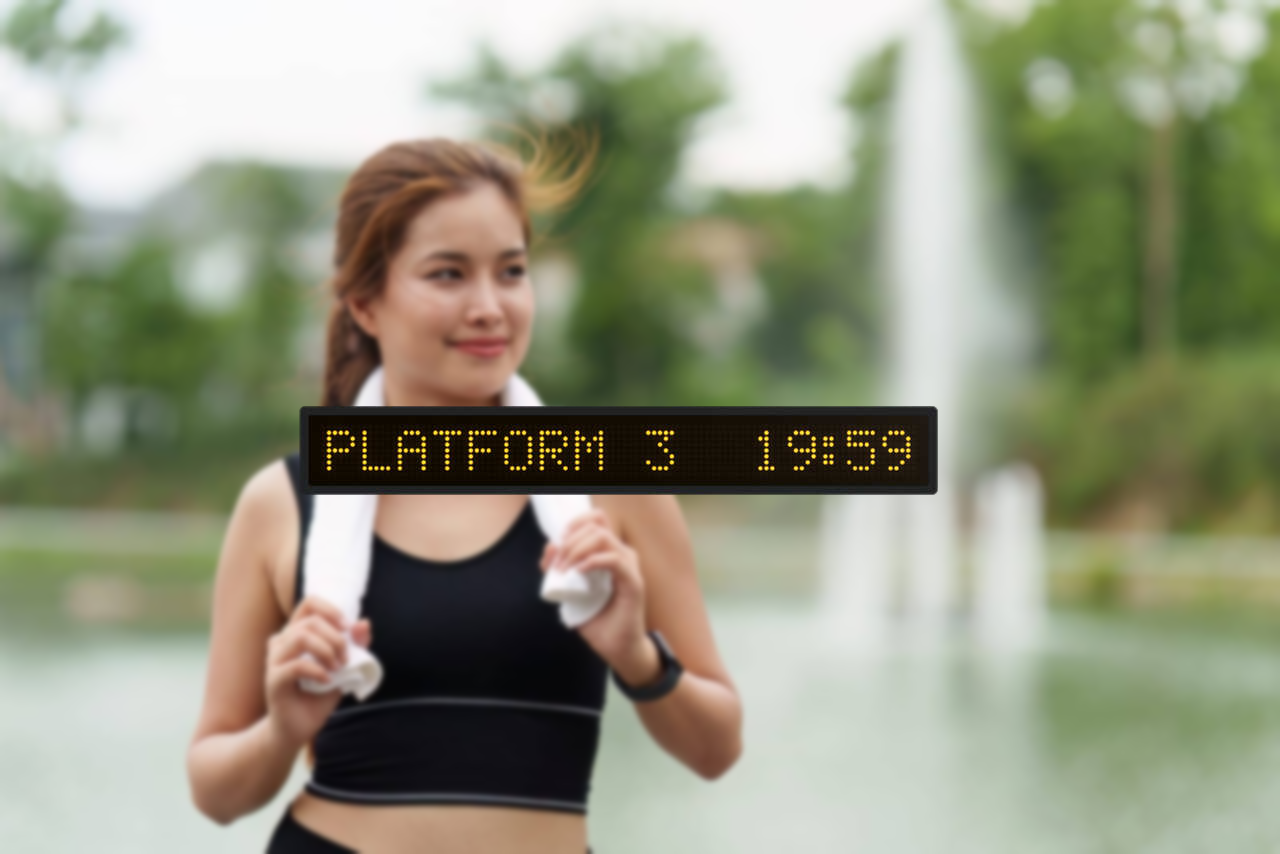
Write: 19:59
